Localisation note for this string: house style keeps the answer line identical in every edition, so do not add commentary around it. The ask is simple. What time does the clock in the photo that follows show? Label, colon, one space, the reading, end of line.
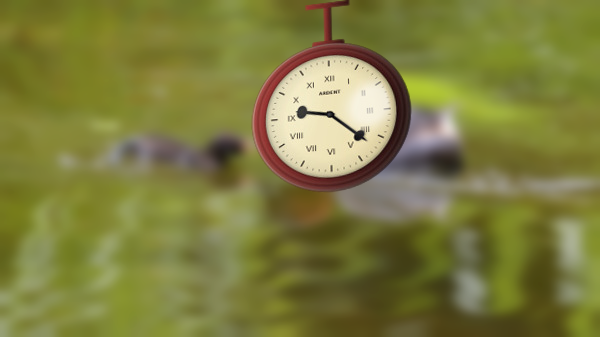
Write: 9:22
